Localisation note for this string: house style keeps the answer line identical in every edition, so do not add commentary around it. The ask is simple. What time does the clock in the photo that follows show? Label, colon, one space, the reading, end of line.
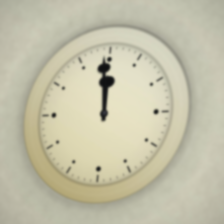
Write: 11:59
